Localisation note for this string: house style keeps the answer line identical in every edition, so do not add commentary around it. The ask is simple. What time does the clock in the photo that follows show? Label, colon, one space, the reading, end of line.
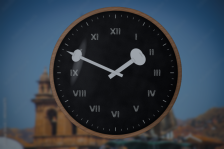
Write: 1:49
